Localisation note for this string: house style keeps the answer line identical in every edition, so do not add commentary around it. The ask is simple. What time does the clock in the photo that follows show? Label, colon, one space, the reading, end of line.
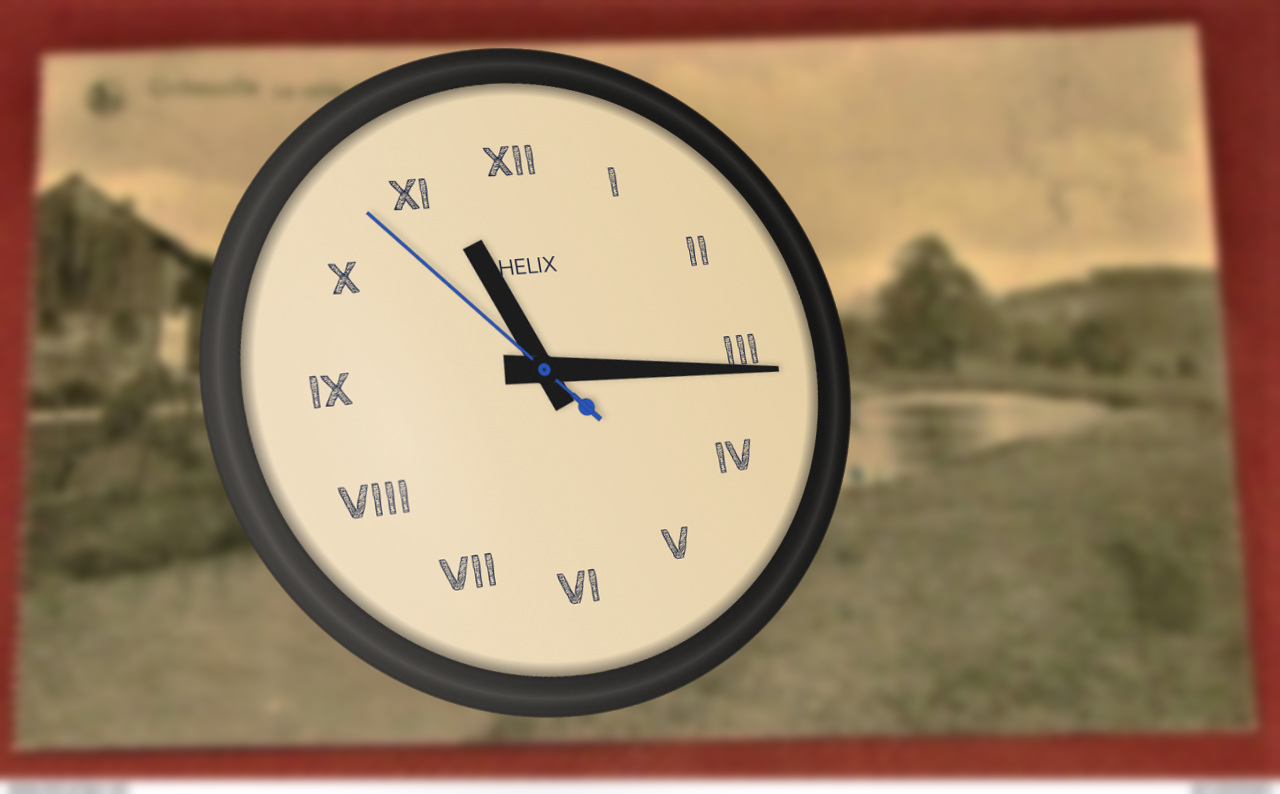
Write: 11:15:53
